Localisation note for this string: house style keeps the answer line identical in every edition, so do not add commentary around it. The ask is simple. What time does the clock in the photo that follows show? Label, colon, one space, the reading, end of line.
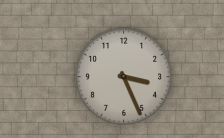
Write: 3:26
